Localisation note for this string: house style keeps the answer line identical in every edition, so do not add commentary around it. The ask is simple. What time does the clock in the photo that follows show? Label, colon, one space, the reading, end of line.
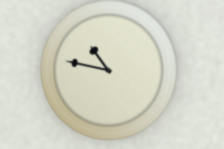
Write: 10:47
